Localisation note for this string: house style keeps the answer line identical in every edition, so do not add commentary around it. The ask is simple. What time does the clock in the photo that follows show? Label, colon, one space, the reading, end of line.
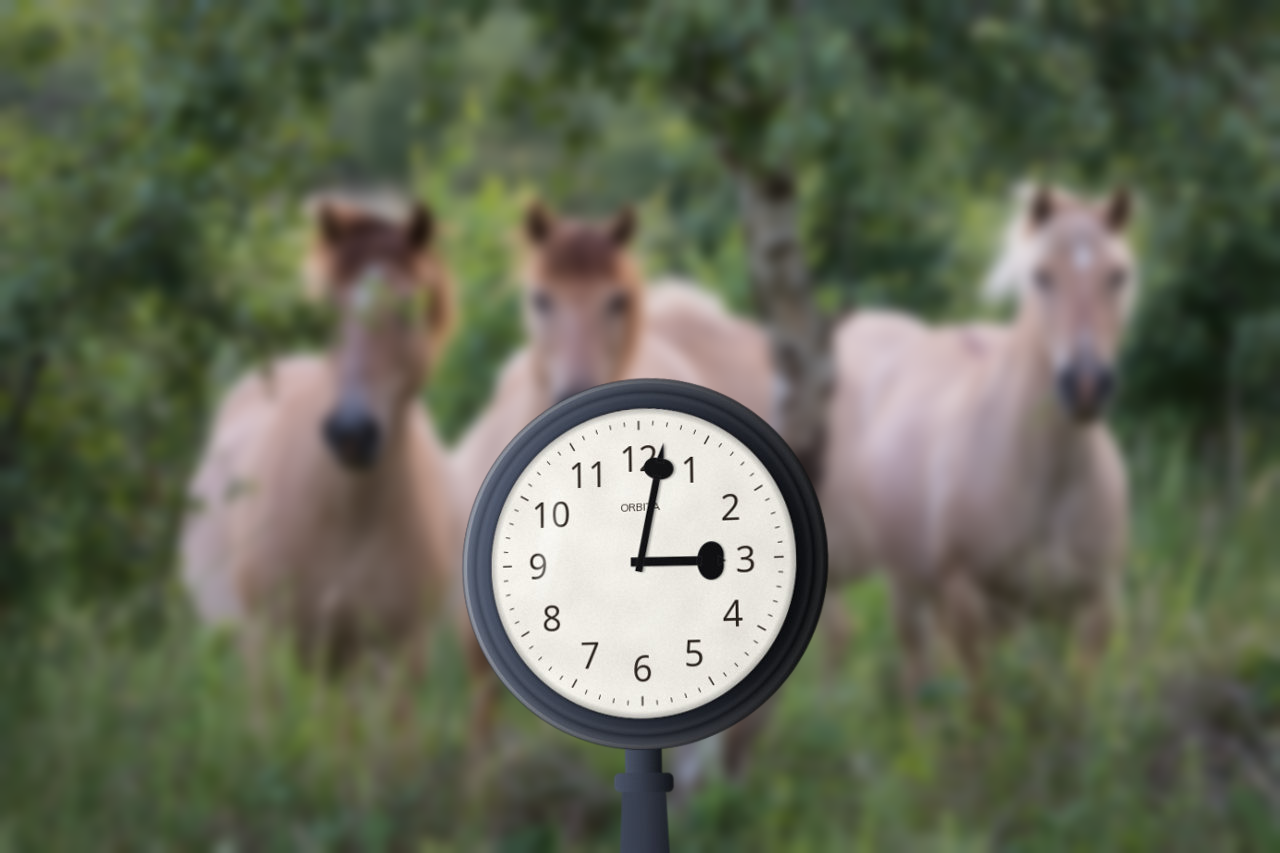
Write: 3:02
